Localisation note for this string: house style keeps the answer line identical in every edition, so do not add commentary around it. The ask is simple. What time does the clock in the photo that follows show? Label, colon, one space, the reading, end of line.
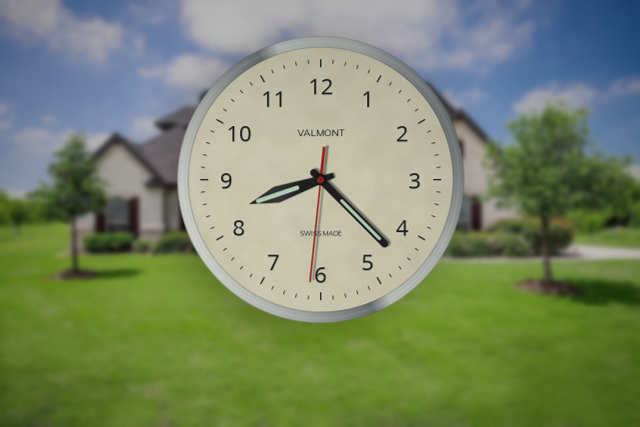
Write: 8:22:31
